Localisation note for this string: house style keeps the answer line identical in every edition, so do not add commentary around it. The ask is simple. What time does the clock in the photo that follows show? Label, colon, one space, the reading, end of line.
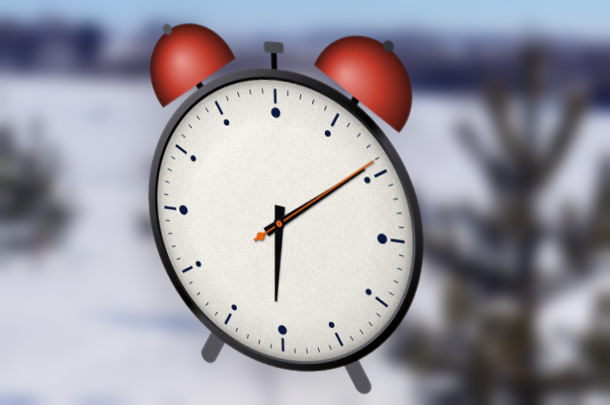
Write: 6:09:09
